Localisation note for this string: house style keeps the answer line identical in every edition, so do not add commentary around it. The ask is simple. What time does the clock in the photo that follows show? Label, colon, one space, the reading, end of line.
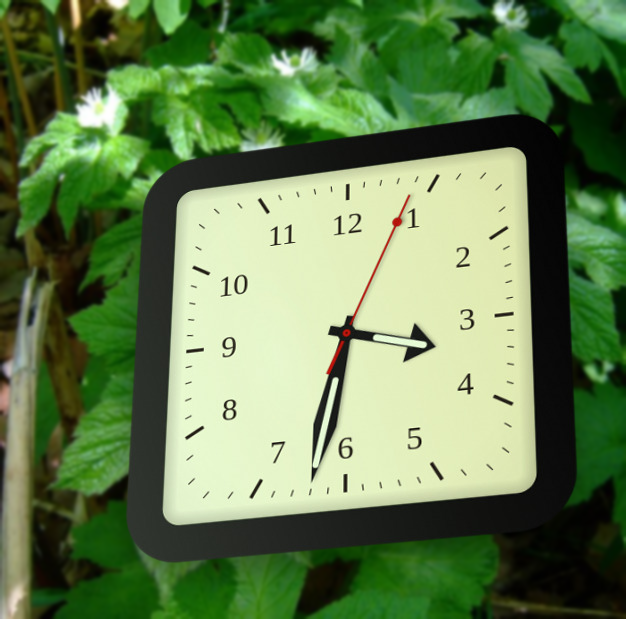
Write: 3:32:04
